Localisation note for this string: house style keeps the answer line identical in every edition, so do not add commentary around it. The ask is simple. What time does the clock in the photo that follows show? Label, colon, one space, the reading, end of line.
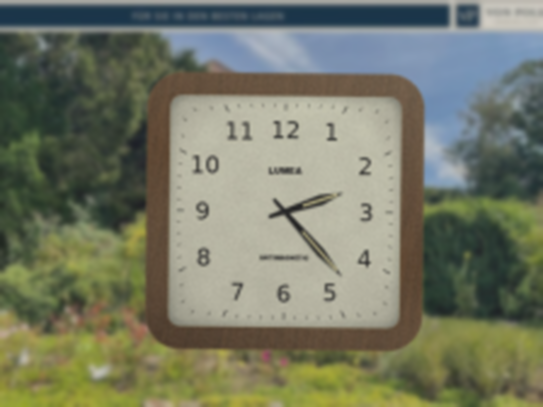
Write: 2:23
